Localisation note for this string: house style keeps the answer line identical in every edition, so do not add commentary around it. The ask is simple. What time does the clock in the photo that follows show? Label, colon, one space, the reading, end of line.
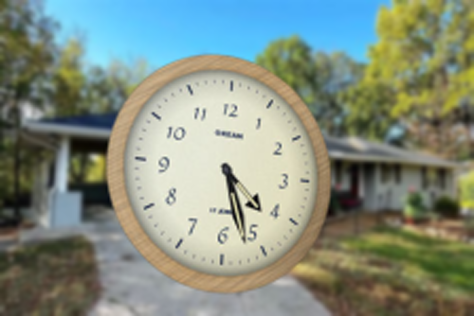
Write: 4:27
